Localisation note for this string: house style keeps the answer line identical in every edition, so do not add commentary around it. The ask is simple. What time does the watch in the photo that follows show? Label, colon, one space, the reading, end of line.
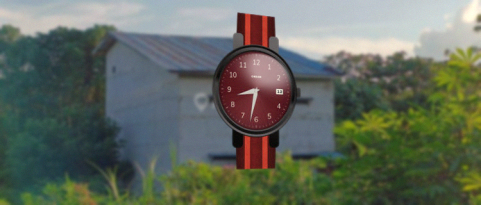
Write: 8:32
